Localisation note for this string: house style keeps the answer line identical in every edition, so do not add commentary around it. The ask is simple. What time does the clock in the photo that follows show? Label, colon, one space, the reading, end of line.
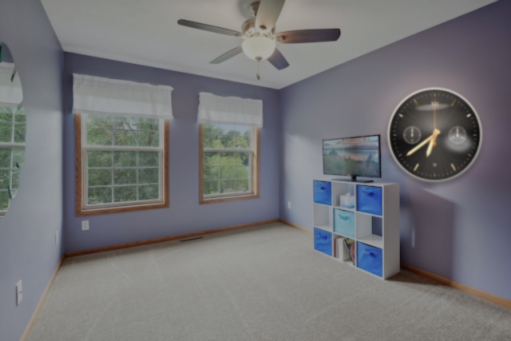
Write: 6:39
